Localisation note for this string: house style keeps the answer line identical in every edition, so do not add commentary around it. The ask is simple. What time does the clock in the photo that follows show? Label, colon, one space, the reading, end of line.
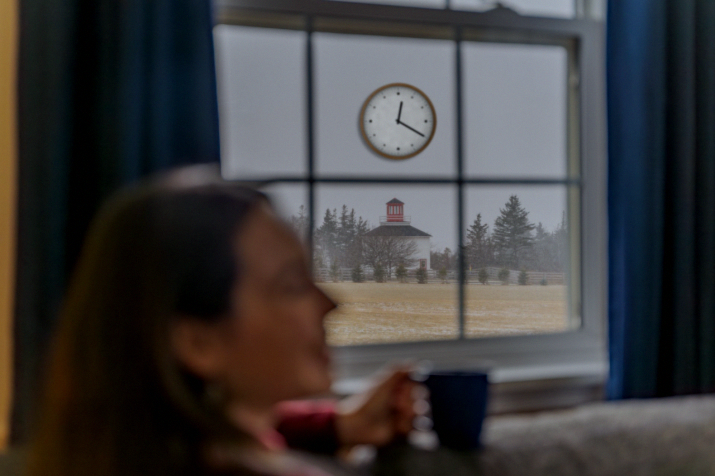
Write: 12:20
